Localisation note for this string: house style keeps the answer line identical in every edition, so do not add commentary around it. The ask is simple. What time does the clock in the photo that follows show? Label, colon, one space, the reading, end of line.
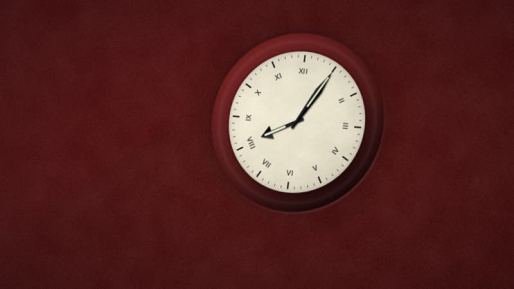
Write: 8:05
